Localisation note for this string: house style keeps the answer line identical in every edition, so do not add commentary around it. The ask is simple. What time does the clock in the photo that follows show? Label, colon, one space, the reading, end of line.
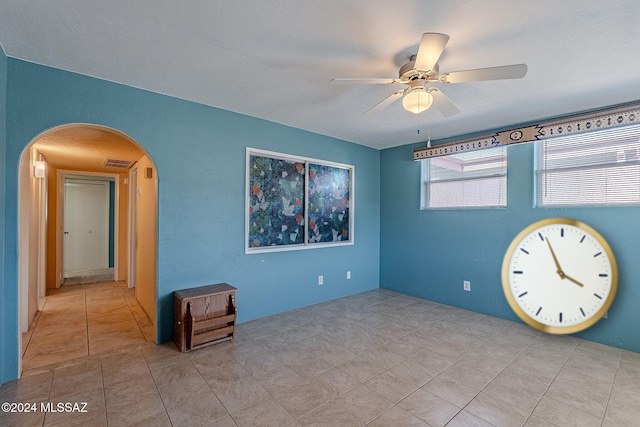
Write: 3:56
